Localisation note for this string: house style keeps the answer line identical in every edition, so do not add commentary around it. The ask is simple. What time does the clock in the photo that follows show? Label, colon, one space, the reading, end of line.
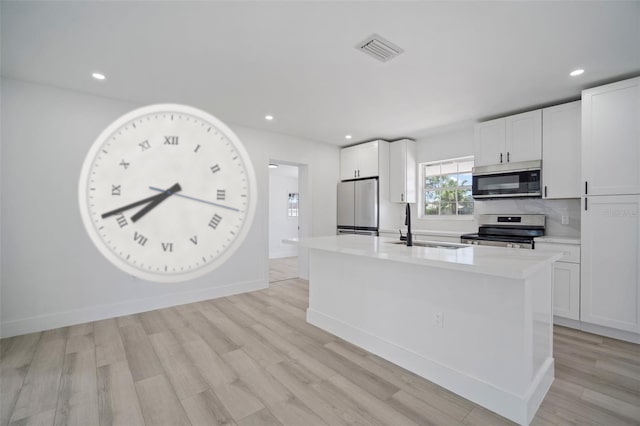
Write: 7:41:17
